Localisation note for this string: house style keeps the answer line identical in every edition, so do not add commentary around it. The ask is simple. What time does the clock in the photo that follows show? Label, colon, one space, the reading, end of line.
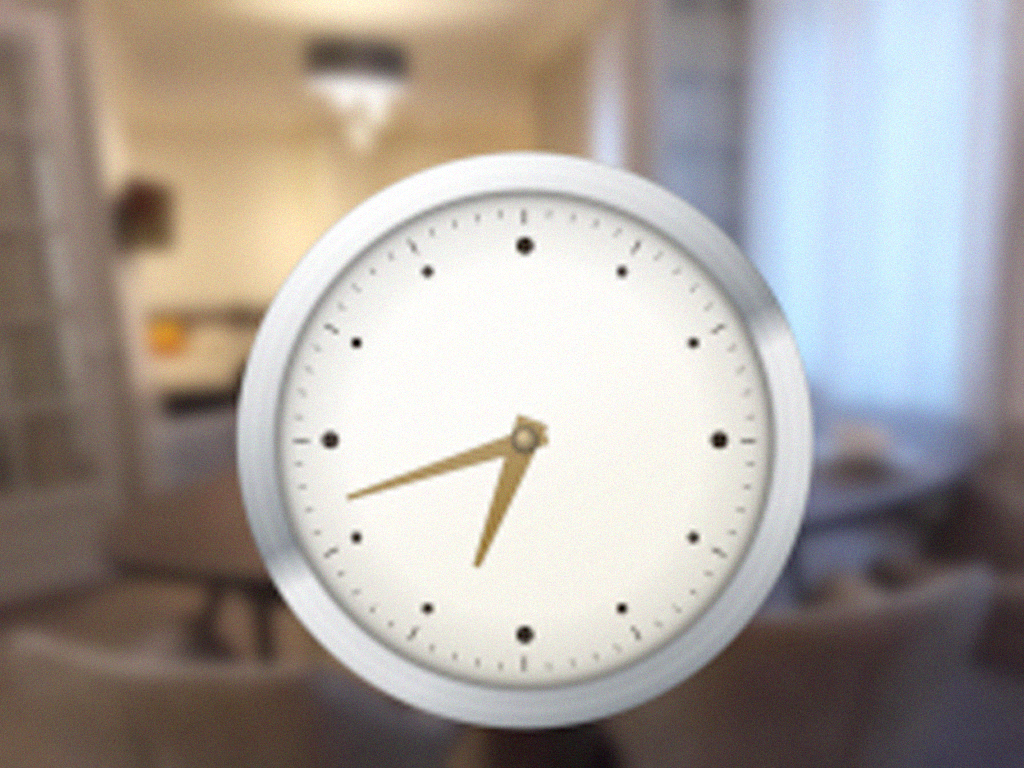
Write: 6:42
